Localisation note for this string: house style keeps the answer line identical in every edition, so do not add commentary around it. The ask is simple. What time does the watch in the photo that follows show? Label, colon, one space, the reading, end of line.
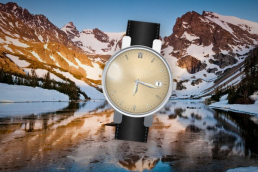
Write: 6:17
